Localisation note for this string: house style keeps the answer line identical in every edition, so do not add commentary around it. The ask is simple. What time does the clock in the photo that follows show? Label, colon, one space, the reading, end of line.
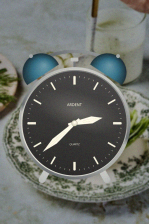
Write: 2:38
